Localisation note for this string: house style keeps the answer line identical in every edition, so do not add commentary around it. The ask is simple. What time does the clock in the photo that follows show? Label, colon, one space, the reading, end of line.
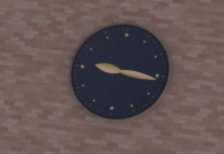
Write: 9:16
